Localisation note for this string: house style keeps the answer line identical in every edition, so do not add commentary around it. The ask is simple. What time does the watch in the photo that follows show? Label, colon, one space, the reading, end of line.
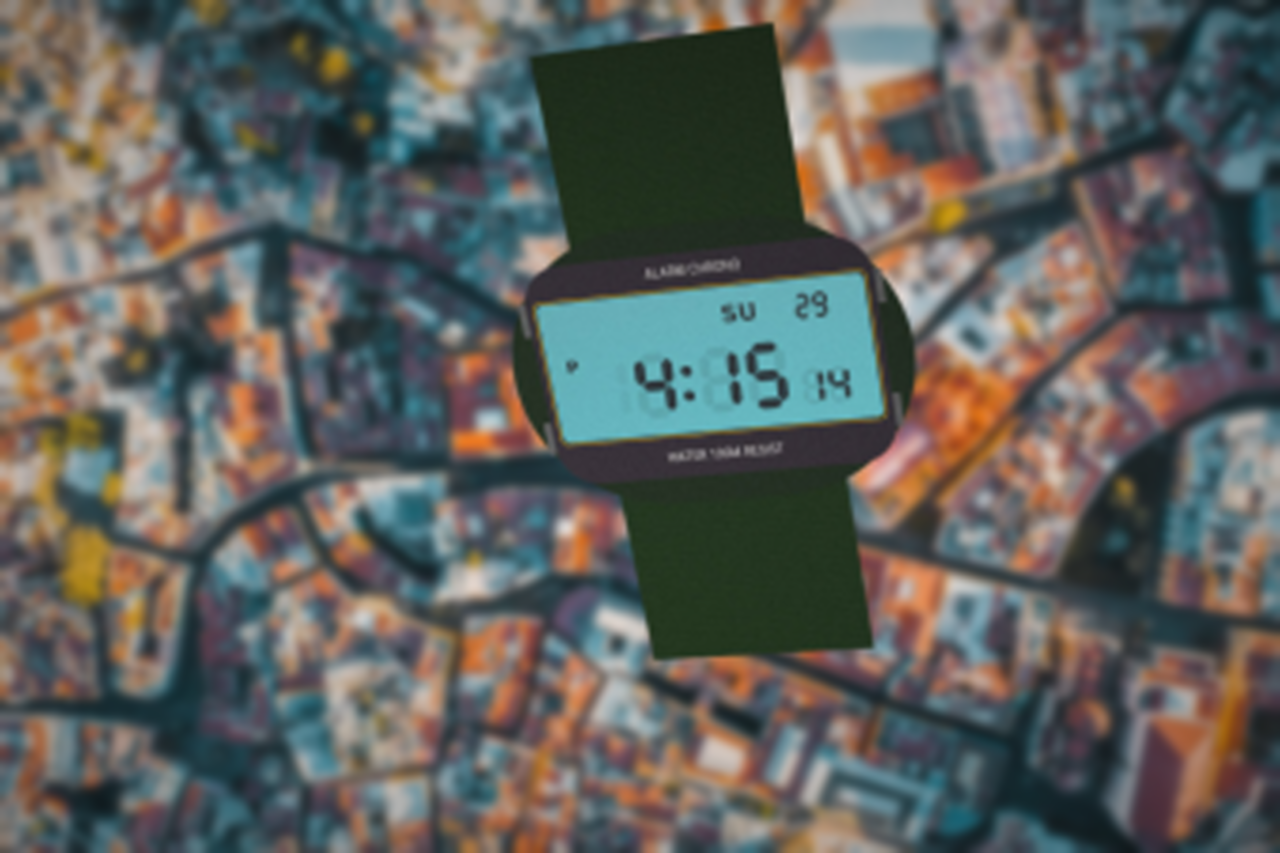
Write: 4:15:14
